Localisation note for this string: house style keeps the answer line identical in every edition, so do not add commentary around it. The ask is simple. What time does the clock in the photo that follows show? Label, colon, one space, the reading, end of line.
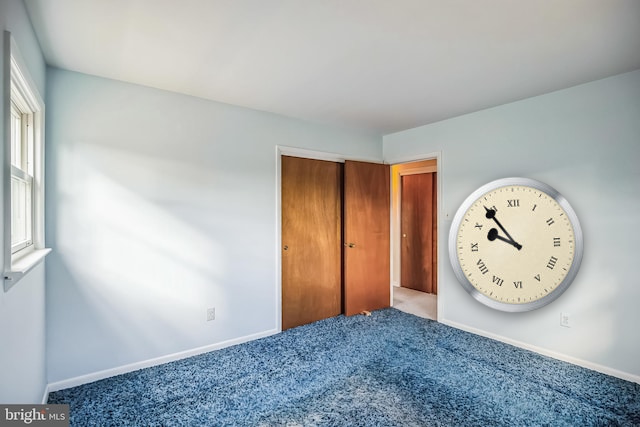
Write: 9:54
